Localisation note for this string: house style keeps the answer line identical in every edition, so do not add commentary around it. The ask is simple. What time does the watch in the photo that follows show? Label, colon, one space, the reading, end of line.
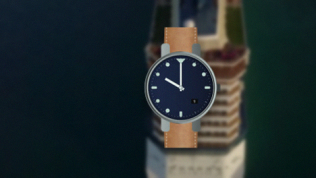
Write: 10:00
